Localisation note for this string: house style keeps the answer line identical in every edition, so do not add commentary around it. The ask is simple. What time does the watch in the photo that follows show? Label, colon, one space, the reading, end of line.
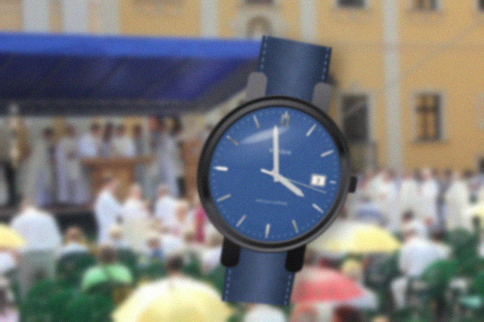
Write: 3:58:17
